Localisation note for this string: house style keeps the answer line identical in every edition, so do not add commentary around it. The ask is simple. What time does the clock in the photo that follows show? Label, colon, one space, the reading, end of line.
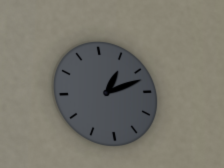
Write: 1:12
